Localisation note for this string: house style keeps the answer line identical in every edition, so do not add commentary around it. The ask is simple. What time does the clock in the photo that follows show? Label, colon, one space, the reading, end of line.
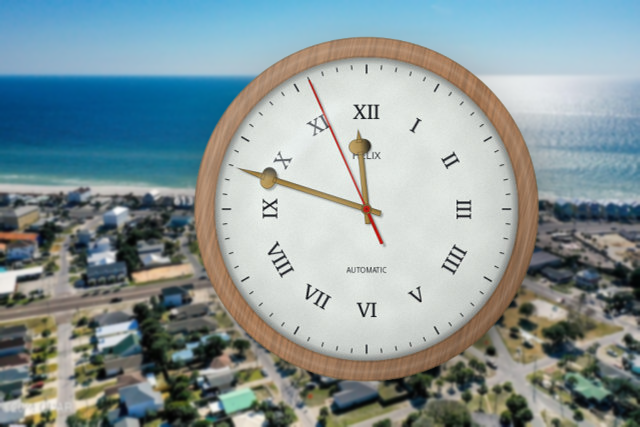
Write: 11:47:56
